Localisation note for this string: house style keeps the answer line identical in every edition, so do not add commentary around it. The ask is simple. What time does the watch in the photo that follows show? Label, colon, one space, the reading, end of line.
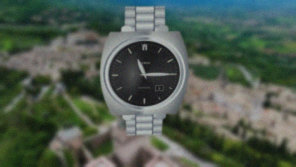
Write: 11:15
